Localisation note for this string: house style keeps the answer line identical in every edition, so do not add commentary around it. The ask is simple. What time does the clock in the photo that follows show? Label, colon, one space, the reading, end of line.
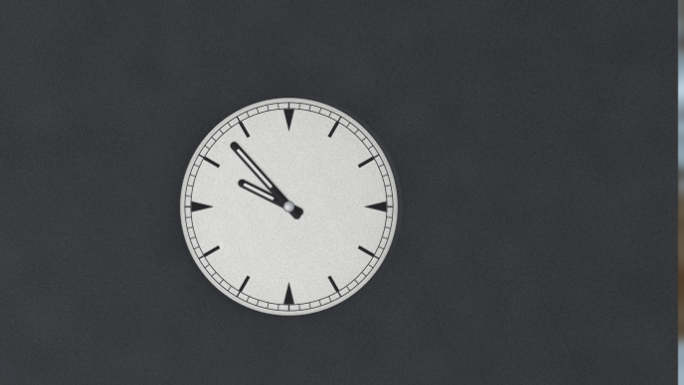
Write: 9:53
